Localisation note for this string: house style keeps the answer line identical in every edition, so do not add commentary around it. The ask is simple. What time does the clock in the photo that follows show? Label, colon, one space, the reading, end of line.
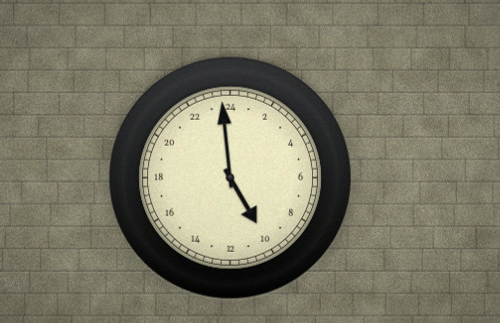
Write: 9:59
